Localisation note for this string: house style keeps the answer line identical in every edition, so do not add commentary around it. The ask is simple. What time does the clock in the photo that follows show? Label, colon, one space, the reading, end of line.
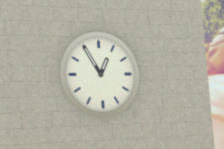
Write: 12:55
